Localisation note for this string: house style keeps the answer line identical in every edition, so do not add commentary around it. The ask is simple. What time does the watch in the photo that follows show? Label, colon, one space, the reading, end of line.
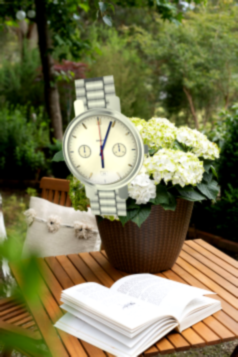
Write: 6:04
